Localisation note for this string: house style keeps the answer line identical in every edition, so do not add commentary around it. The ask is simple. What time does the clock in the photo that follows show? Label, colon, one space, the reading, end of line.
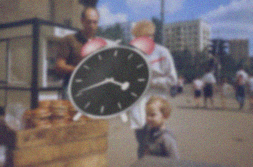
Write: 3:41
